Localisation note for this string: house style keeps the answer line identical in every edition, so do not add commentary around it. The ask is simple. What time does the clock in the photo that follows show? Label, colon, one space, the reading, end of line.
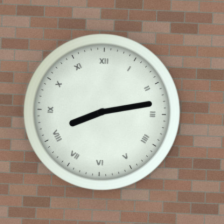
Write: 8:13
